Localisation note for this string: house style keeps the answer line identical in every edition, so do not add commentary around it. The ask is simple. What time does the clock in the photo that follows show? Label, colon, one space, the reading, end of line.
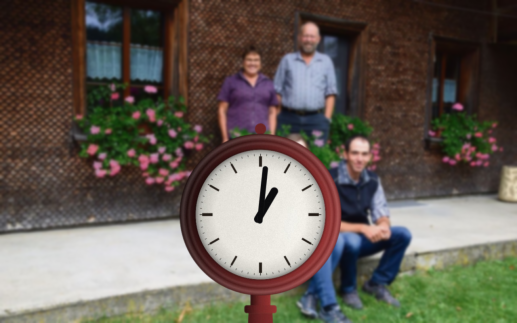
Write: 1:01
